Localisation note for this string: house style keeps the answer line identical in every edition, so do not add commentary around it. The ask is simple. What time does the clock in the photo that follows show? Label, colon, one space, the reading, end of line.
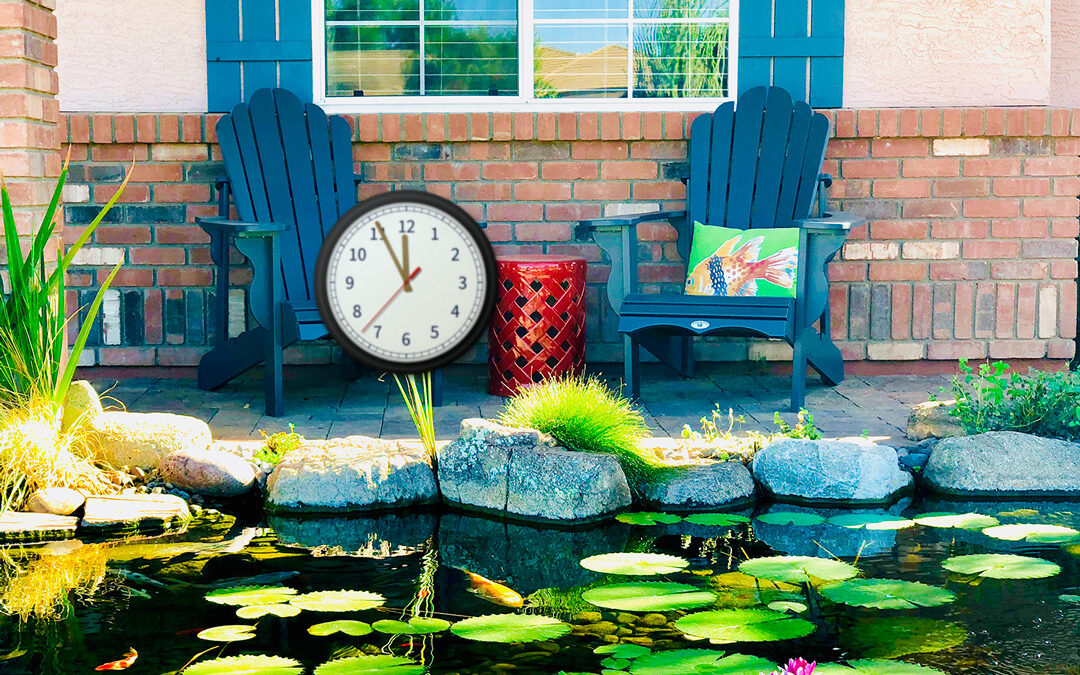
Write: 11:55:37
